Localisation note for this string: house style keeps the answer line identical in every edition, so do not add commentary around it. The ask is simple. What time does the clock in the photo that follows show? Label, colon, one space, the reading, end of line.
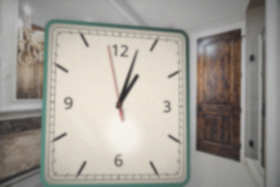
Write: 1:02:58
